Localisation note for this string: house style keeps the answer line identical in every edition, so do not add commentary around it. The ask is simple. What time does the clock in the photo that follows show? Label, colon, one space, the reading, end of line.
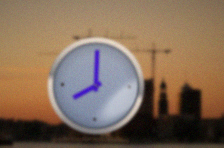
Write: 8:00
